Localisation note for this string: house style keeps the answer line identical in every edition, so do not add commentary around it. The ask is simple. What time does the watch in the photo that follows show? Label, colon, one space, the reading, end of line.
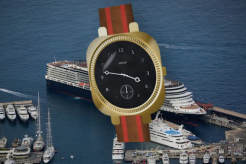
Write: 3:47
